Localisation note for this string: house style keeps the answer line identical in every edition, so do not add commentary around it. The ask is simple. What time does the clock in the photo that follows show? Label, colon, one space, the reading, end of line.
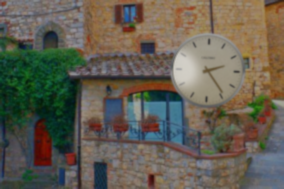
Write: 2:24
